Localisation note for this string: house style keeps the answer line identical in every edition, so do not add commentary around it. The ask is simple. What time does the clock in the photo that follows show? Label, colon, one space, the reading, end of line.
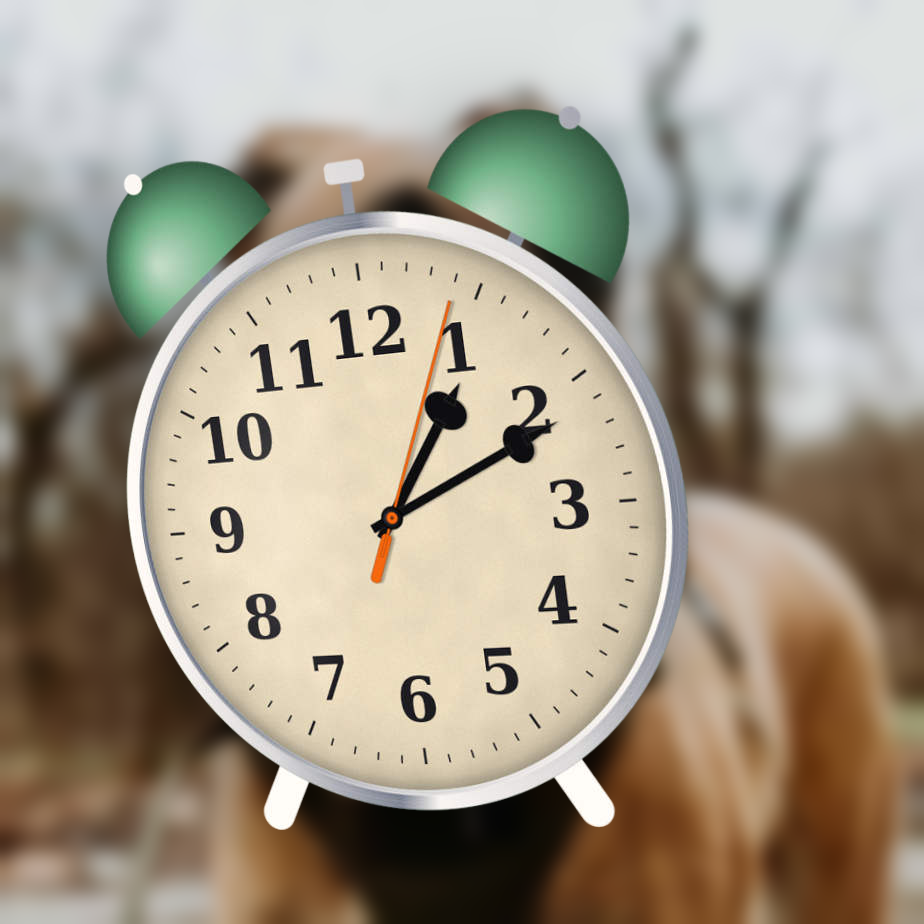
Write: 1:11:04
